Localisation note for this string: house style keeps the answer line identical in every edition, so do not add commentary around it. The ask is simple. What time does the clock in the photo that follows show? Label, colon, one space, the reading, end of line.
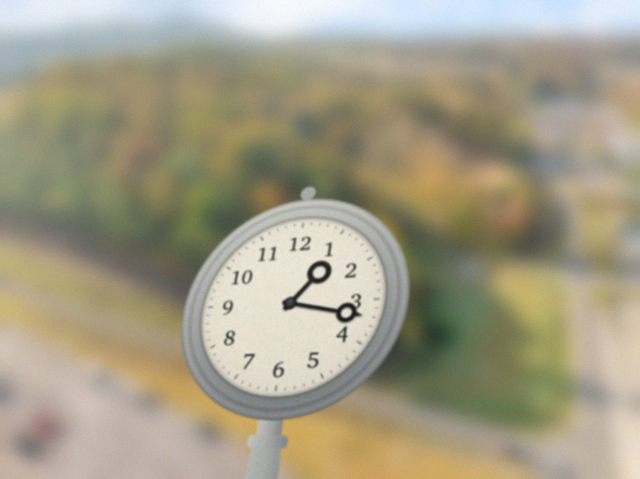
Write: 1:17
